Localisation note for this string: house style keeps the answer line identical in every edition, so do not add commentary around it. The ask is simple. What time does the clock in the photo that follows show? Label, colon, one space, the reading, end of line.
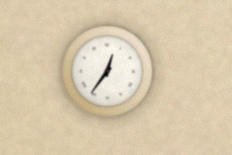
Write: 12:36
